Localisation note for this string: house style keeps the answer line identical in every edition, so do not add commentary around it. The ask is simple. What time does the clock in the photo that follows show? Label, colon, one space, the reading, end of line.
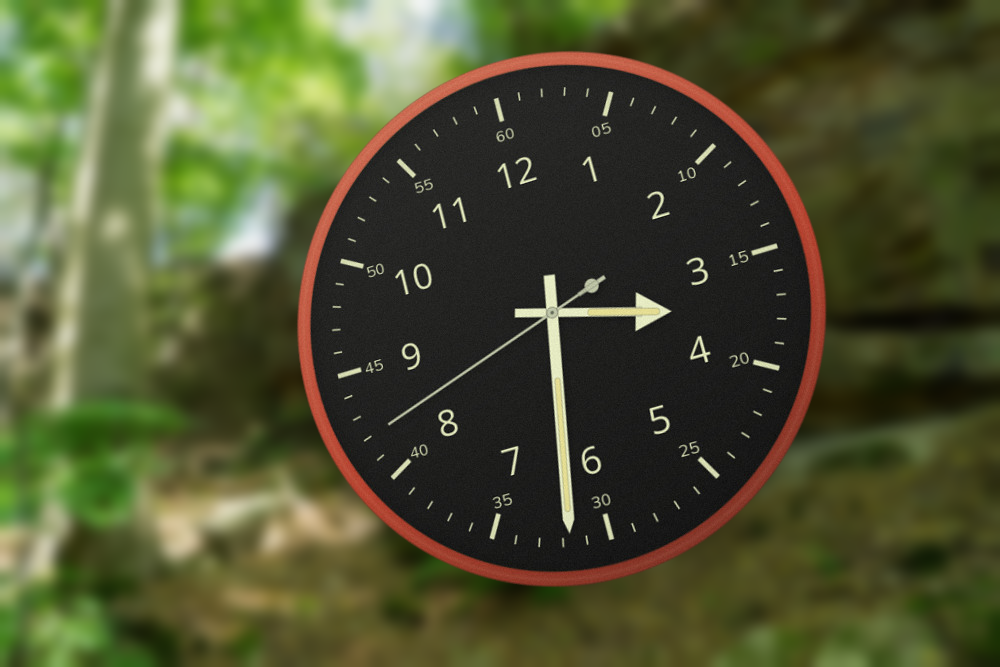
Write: 3:31:42
